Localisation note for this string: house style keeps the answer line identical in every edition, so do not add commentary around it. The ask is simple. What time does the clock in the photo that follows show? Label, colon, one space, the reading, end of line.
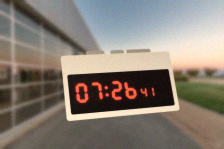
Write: 7:26:41
